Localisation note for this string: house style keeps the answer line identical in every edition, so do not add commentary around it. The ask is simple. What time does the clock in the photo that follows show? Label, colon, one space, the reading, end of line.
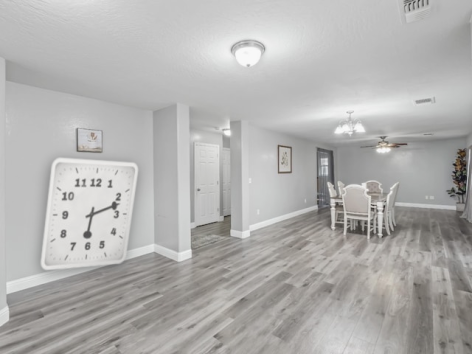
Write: 6:12
